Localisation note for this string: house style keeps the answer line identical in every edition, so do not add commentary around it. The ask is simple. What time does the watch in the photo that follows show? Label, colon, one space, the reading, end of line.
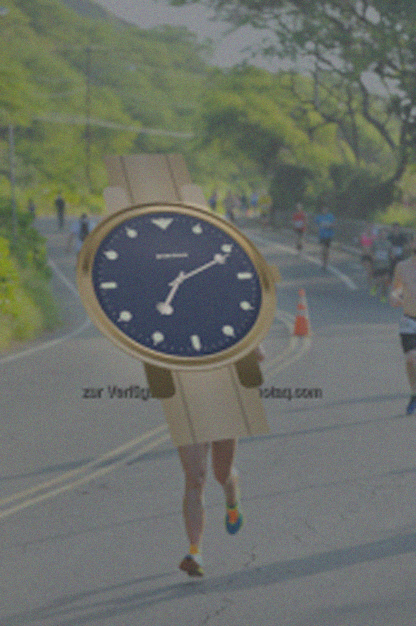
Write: 7:11
